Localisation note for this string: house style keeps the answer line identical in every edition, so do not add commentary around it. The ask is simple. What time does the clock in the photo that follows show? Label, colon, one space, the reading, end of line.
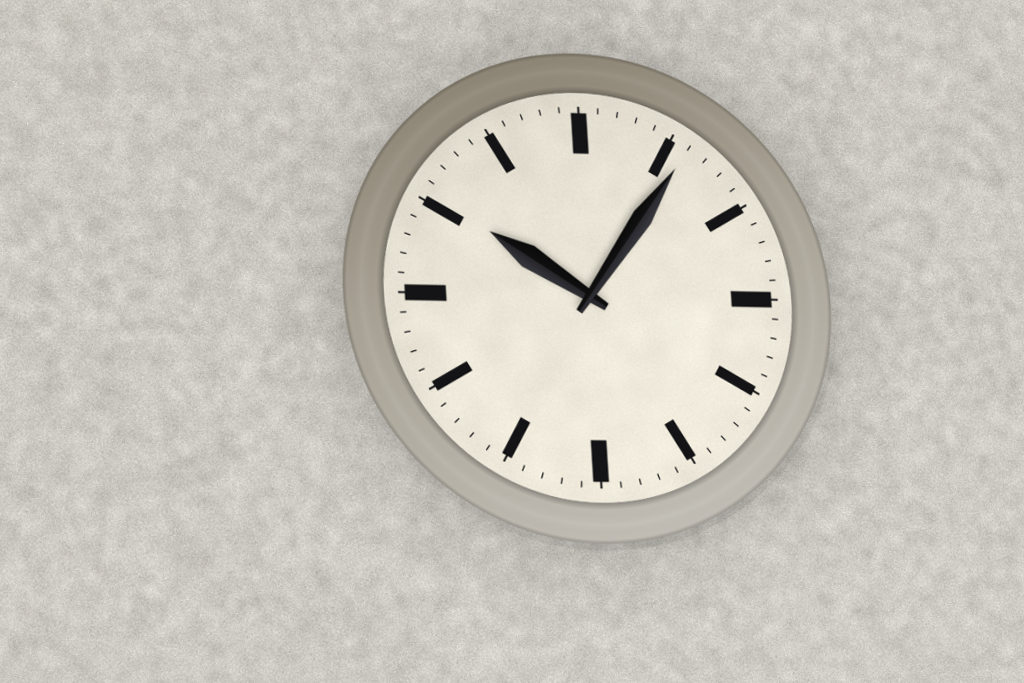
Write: 10:06
